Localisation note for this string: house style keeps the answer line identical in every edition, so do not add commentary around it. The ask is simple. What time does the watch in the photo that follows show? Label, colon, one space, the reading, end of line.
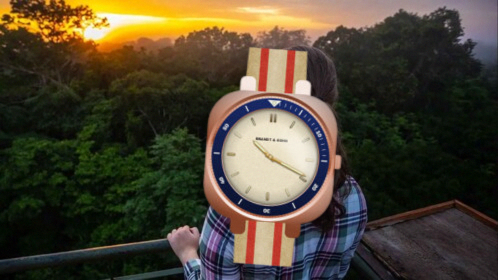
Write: 10:19
